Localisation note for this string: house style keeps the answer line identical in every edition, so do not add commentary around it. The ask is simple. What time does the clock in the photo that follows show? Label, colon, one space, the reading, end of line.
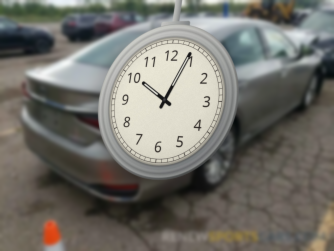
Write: 10:04
